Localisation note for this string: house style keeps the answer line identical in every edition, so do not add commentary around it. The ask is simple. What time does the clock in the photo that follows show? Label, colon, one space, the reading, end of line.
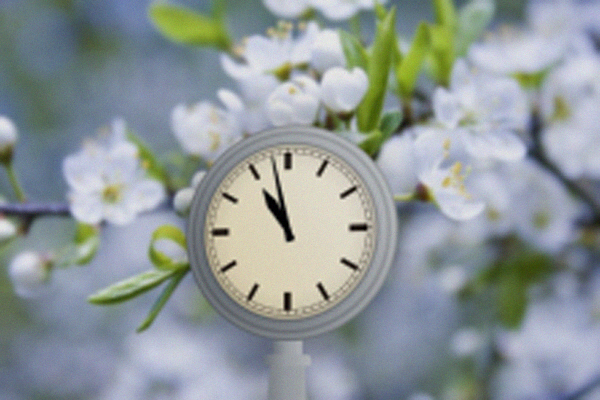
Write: 10:58
